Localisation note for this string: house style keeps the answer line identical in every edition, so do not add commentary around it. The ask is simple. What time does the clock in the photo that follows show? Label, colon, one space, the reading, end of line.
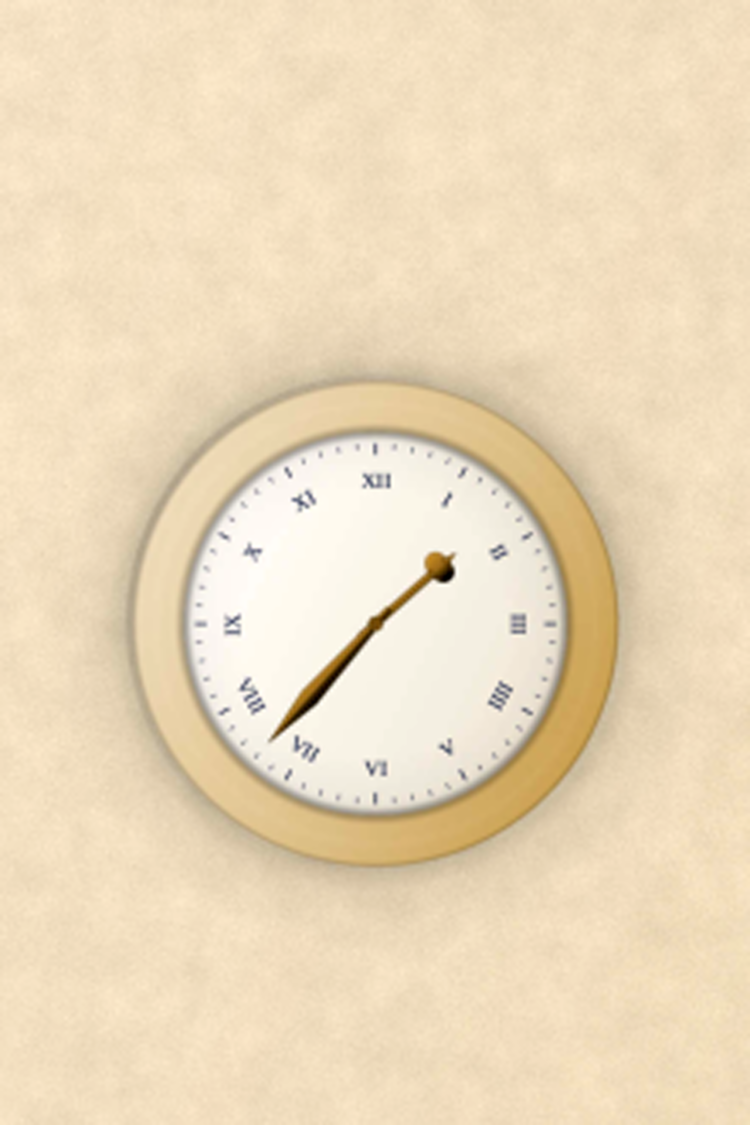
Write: 1:37
